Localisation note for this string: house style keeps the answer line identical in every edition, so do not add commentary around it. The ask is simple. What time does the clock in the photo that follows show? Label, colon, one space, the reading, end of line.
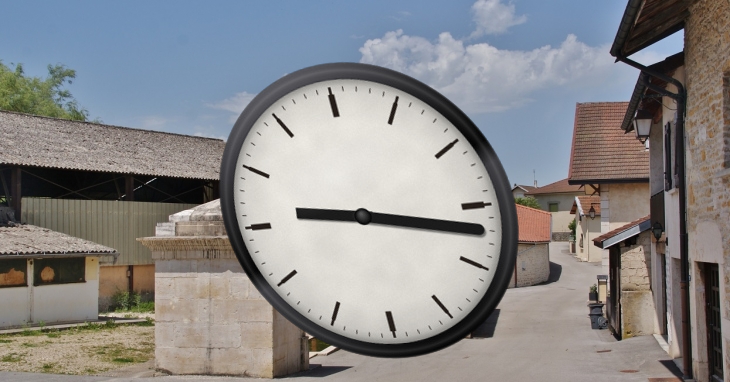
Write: 9:17
